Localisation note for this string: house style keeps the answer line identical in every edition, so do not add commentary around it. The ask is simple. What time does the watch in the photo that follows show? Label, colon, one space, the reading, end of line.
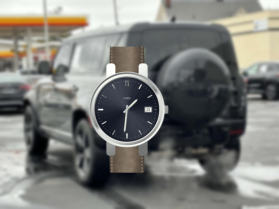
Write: 1:31
